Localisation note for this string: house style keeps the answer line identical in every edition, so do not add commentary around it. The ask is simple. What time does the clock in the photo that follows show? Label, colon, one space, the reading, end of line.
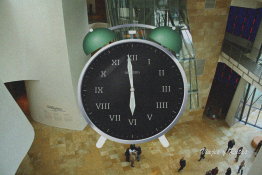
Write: 5:59
